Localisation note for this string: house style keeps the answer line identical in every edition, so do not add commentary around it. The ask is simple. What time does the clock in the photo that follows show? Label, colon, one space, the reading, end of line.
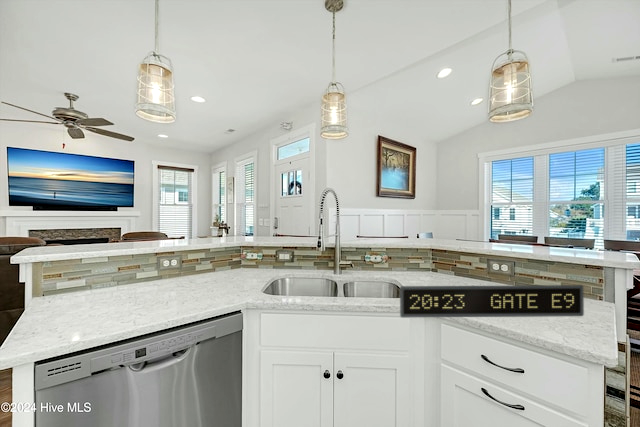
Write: 20:23
